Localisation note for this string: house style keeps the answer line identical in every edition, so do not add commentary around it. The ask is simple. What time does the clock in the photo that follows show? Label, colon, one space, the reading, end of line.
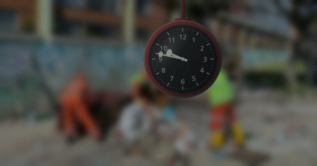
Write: 9:47
